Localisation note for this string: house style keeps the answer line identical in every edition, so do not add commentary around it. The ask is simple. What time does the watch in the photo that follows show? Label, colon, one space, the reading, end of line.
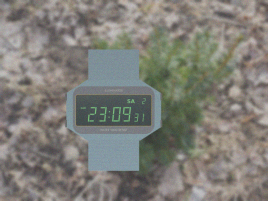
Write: 23:09:31
